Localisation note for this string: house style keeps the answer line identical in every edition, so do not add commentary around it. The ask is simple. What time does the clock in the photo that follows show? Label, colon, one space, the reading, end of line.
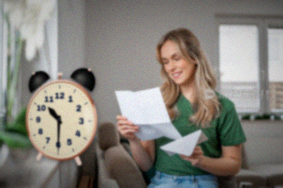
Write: 10:30
